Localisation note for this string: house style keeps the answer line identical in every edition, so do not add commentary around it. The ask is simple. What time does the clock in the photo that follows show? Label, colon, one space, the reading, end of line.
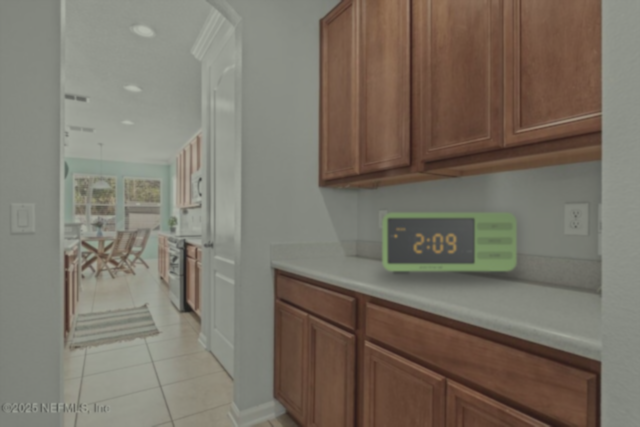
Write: 2:09
